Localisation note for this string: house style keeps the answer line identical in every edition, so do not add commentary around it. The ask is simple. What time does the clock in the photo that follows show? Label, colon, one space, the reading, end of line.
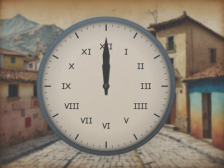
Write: 12:00
